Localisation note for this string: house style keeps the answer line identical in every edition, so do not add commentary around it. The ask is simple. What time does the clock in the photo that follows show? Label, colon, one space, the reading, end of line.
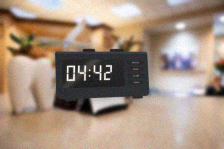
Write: 4:42
